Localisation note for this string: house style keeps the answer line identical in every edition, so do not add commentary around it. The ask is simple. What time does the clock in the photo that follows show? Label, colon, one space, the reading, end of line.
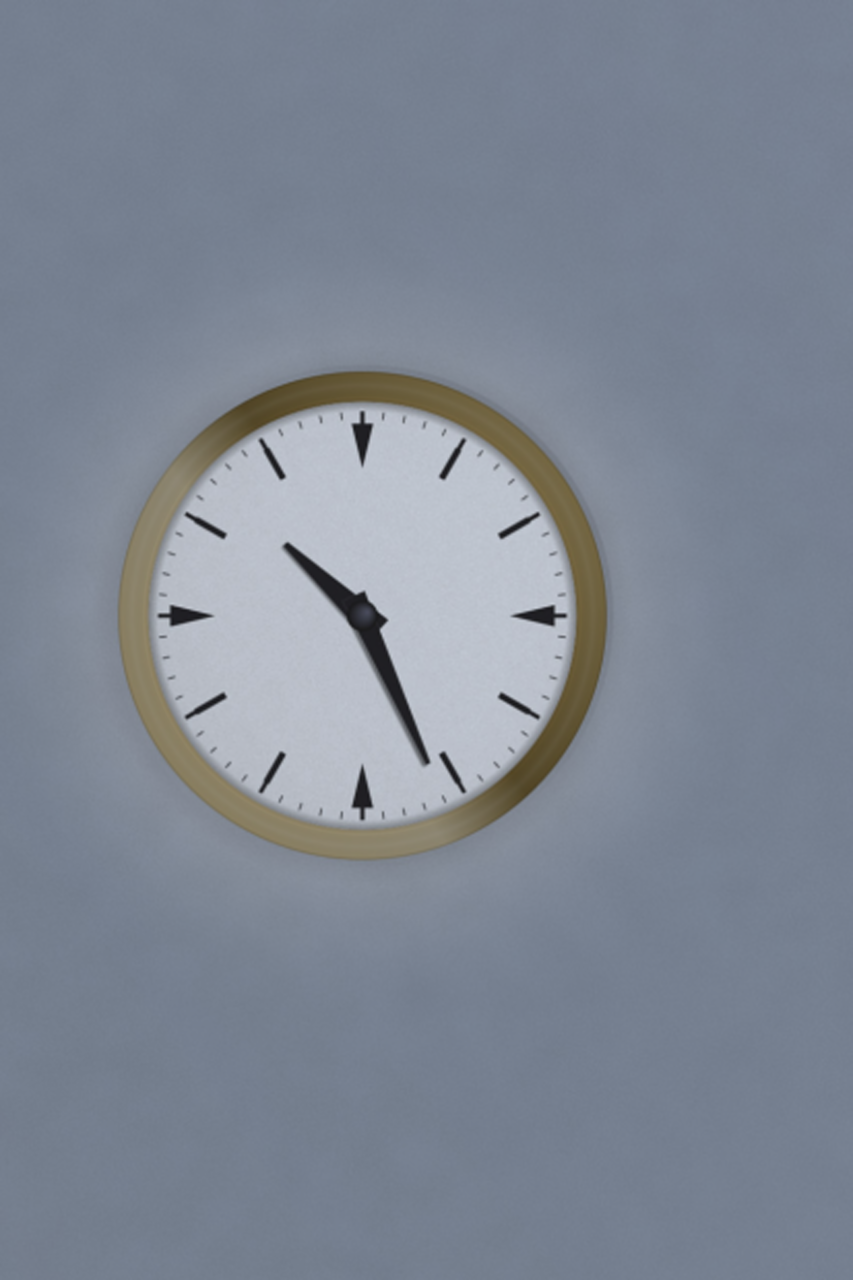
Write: 10:26
